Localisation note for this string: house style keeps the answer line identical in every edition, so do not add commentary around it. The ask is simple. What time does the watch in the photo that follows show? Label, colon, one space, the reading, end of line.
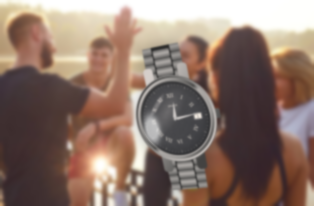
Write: 12:14
